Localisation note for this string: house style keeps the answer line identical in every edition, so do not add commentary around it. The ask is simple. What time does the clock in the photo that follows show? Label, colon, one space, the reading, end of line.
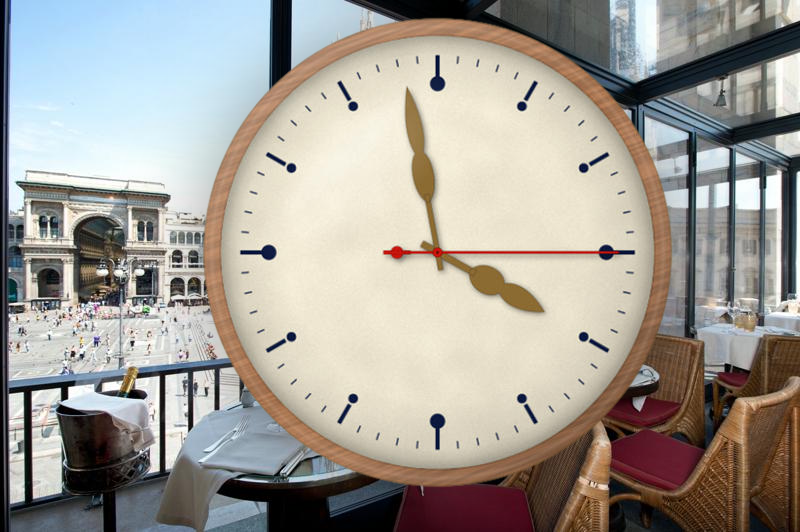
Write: 3:58:15
